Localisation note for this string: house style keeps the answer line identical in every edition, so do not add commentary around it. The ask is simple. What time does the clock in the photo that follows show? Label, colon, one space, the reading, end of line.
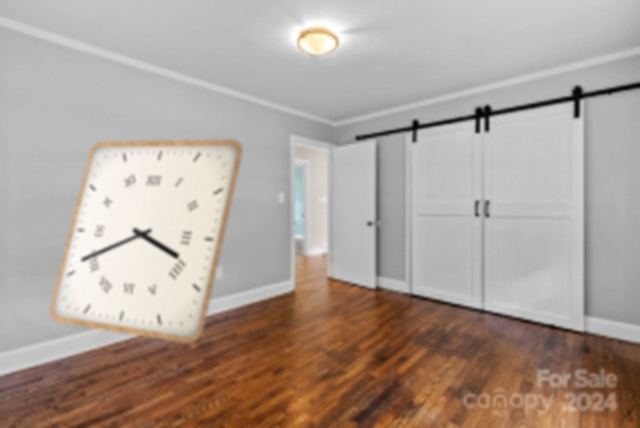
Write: 3:41
